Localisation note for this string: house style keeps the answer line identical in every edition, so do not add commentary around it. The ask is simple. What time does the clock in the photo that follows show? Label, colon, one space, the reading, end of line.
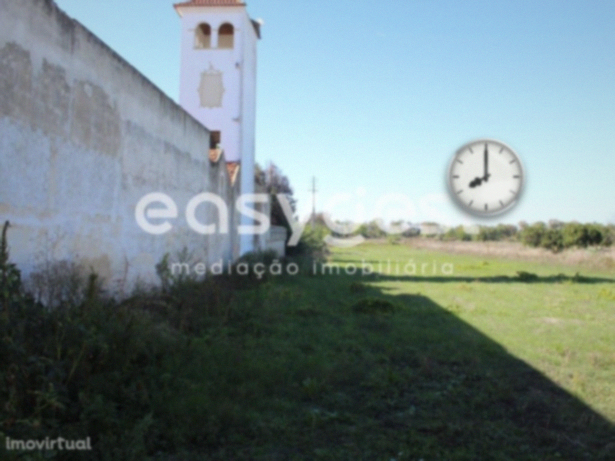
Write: 8:00
